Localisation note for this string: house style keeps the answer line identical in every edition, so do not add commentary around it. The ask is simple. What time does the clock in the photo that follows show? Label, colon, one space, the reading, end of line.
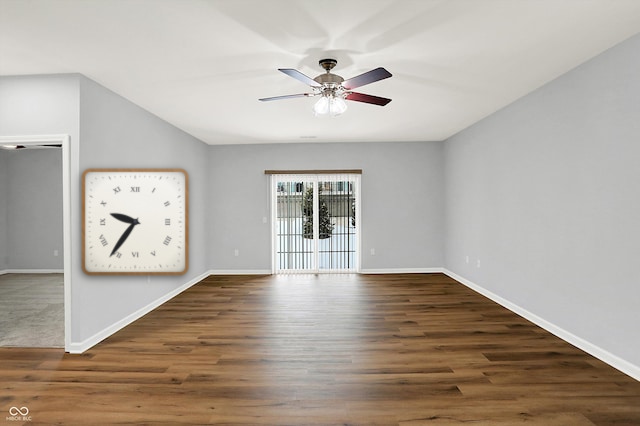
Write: 9:36
